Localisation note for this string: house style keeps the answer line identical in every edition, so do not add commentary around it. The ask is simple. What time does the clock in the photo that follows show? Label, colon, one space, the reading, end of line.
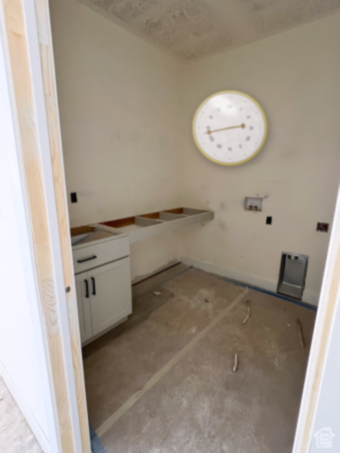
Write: 2:43
